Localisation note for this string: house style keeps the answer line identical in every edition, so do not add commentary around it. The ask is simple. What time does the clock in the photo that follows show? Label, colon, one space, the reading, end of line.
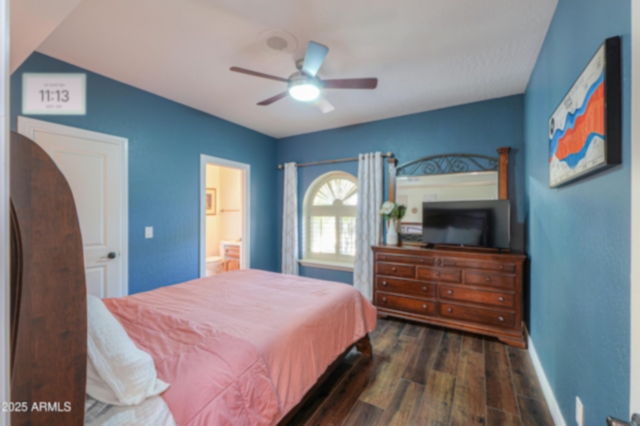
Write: 11:13
